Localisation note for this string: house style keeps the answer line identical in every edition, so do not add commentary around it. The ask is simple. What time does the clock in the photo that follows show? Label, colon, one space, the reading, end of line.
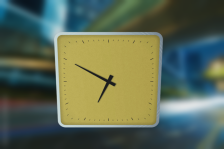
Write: 6:50
